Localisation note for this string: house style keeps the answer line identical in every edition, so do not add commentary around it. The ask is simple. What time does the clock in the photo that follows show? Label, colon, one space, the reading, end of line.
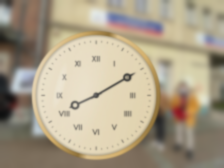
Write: 8:10
